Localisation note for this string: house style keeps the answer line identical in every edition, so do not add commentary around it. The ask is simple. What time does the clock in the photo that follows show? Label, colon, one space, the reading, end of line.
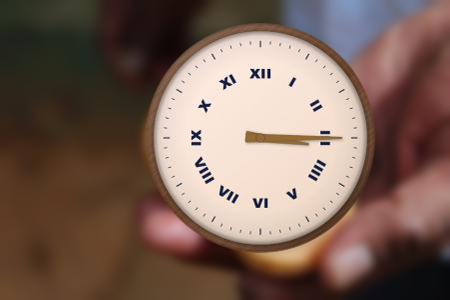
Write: 3:15
